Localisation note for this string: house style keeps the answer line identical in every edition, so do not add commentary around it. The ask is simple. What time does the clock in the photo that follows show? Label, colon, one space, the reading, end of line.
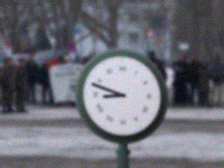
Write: 8:48
